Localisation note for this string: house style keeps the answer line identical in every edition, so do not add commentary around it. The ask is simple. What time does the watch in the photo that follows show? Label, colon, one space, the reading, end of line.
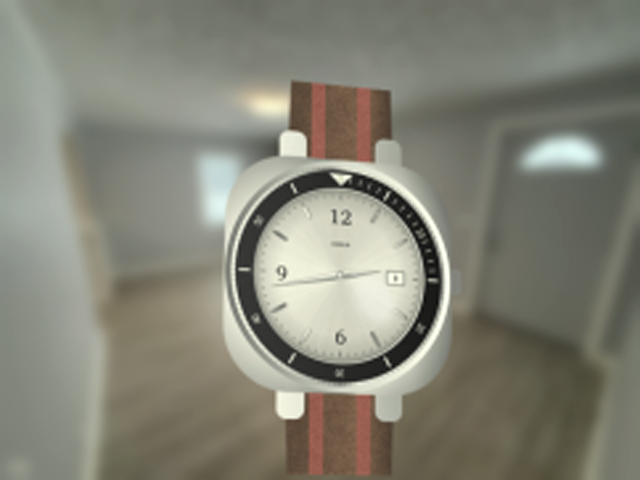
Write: 2:43
